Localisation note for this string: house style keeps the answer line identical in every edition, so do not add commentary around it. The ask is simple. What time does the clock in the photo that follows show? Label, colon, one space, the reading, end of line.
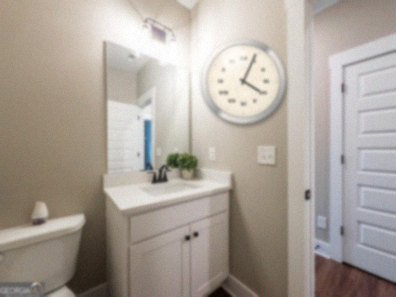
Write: 4:04
